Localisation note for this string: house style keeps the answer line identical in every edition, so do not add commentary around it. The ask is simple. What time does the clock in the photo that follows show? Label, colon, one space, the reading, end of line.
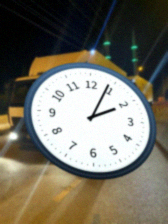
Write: 2:04
